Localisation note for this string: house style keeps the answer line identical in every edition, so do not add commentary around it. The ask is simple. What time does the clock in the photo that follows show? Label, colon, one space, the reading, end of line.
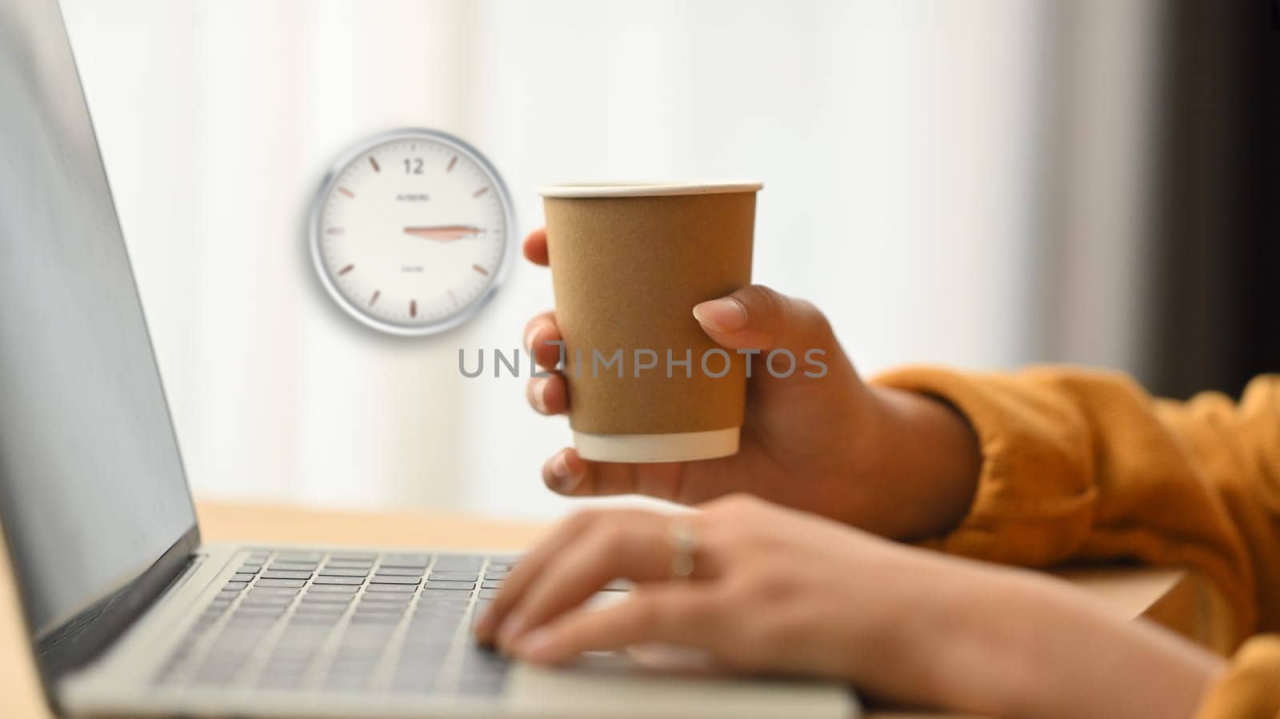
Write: 3:15
